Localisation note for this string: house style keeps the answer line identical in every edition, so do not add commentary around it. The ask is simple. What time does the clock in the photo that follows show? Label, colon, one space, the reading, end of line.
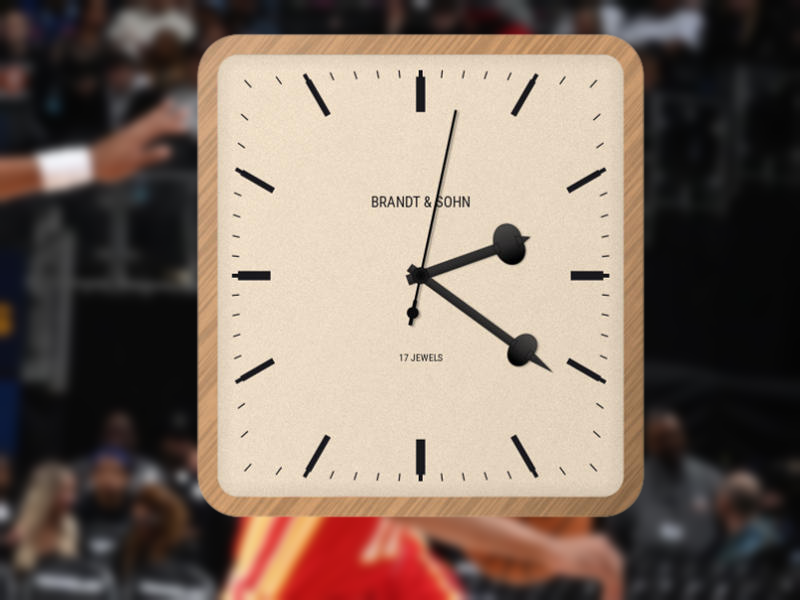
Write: 2:21:02
